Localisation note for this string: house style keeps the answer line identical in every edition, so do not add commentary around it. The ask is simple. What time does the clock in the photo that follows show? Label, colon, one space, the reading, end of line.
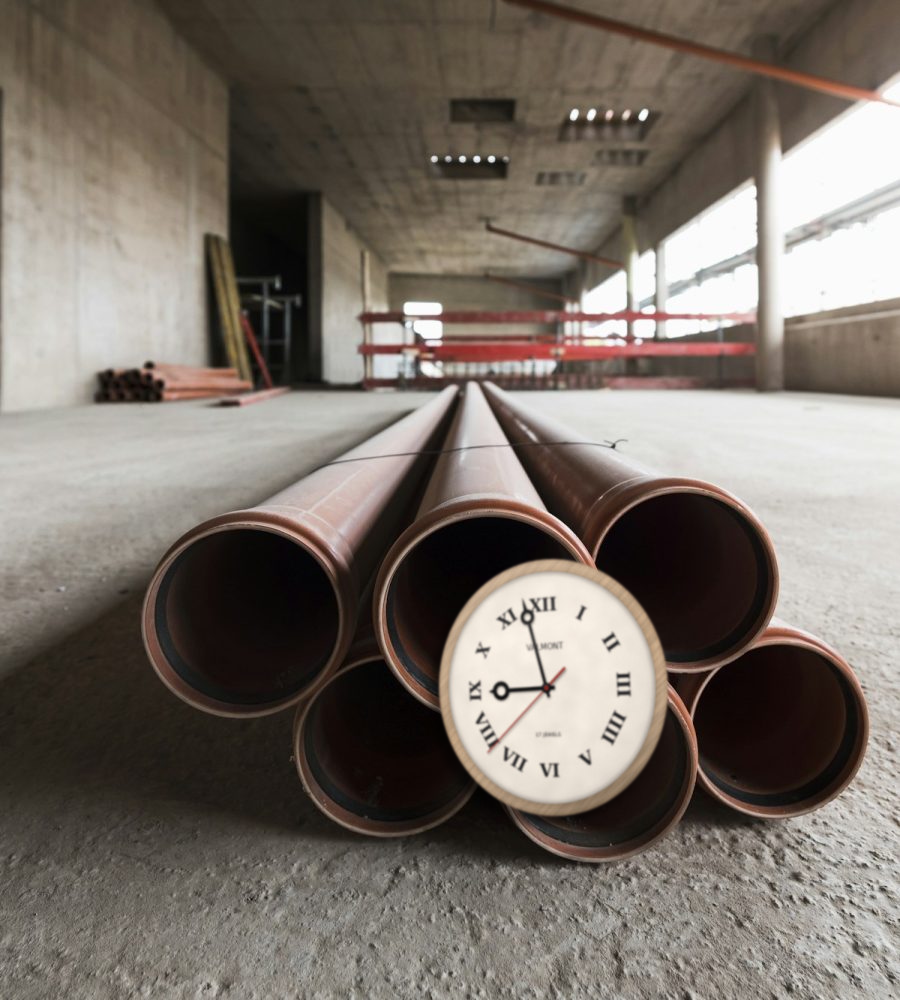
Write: 8:57:38
